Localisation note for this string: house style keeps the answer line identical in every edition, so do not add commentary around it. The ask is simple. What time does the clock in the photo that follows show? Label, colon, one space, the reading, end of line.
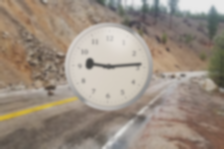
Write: 9:14
